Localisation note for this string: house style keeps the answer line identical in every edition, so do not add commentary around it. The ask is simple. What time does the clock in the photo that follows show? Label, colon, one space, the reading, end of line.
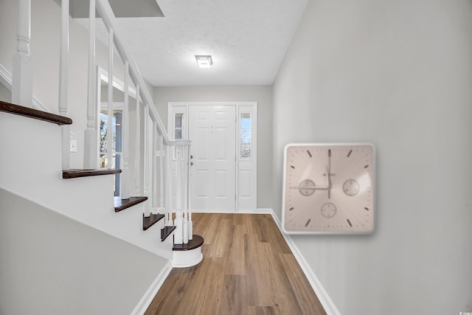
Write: 11:45
